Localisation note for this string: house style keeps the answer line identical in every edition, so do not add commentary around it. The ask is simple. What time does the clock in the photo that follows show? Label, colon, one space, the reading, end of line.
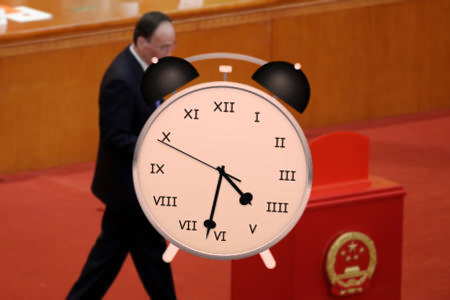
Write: 4:31:49
